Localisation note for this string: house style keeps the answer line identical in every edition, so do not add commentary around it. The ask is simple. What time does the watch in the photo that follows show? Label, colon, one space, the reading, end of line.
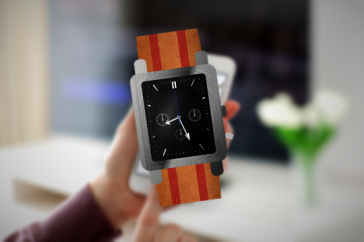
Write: 8:27
